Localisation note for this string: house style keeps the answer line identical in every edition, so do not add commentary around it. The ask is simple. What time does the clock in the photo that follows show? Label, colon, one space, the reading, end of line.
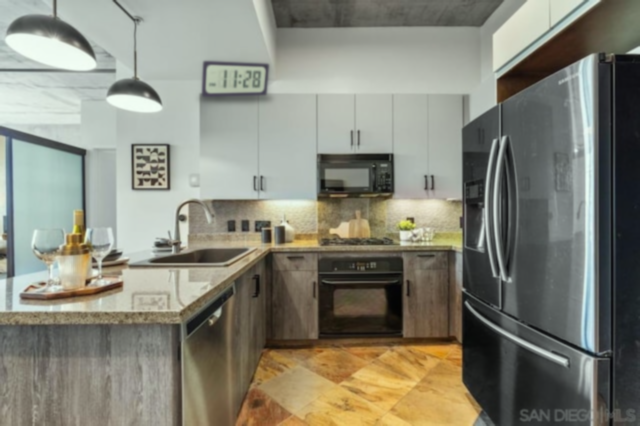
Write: 11:28
